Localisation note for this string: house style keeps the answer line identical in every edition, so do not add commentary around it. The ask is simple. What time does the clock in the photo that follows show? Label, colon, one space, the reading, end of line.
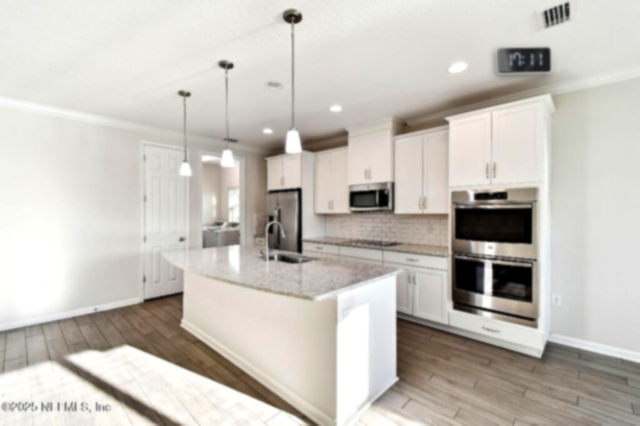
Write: 17:11
